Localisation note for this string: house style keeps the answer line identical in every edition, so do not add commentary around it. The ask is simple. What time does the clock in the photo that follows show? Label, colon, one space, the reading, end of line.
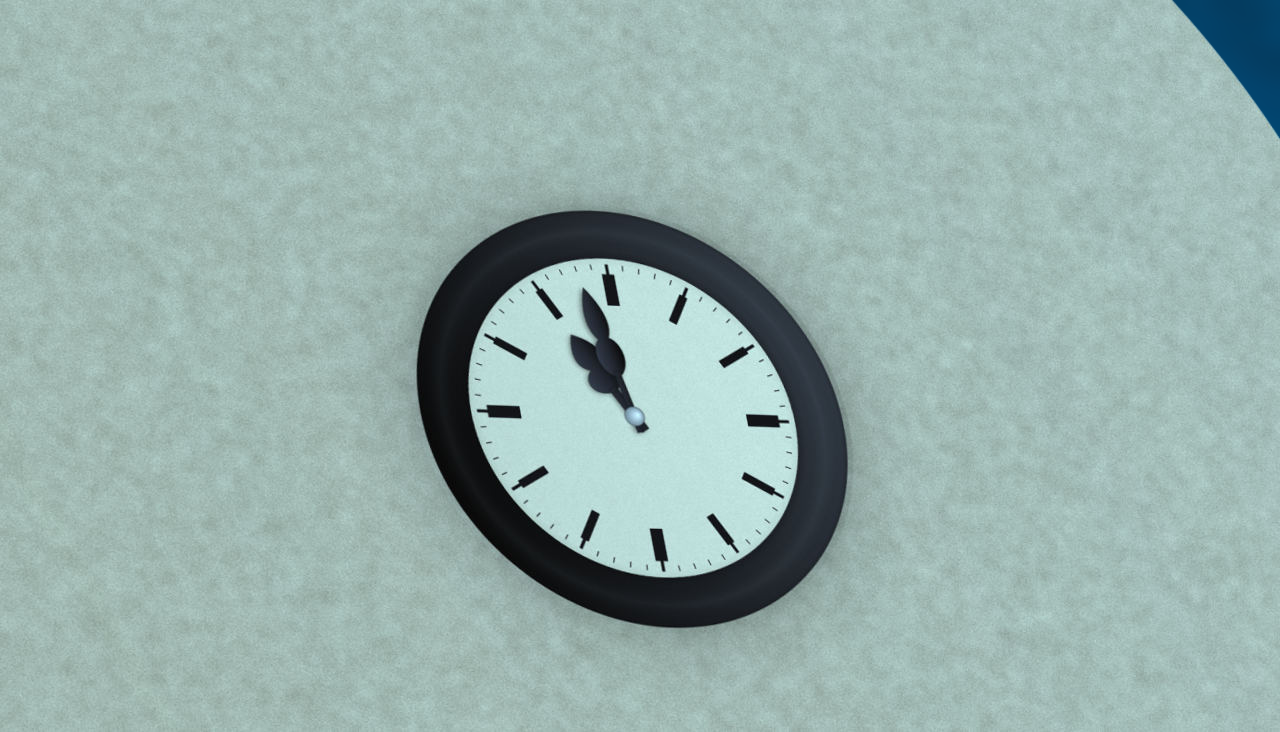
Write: 10:58
